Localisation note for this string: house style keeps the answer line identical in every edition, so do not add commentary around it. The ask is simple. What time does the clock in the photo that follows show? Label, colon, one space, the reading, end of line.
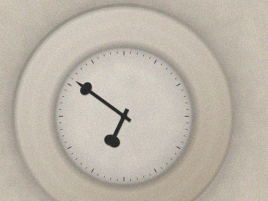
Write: 6:51
